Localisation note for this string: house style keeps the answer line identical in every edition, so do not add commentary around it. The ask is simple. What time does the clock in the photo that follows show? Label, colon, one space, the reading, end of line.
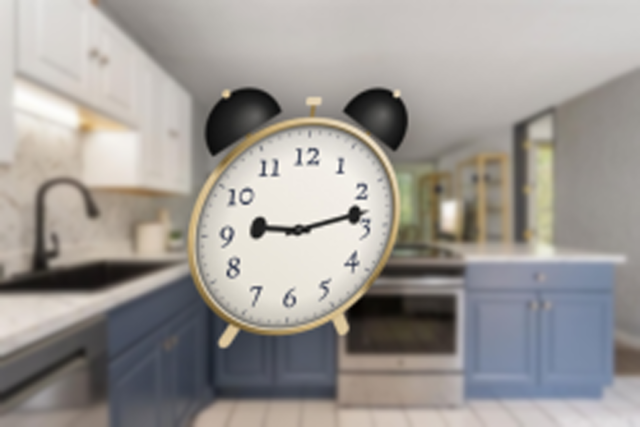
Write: 9:13
